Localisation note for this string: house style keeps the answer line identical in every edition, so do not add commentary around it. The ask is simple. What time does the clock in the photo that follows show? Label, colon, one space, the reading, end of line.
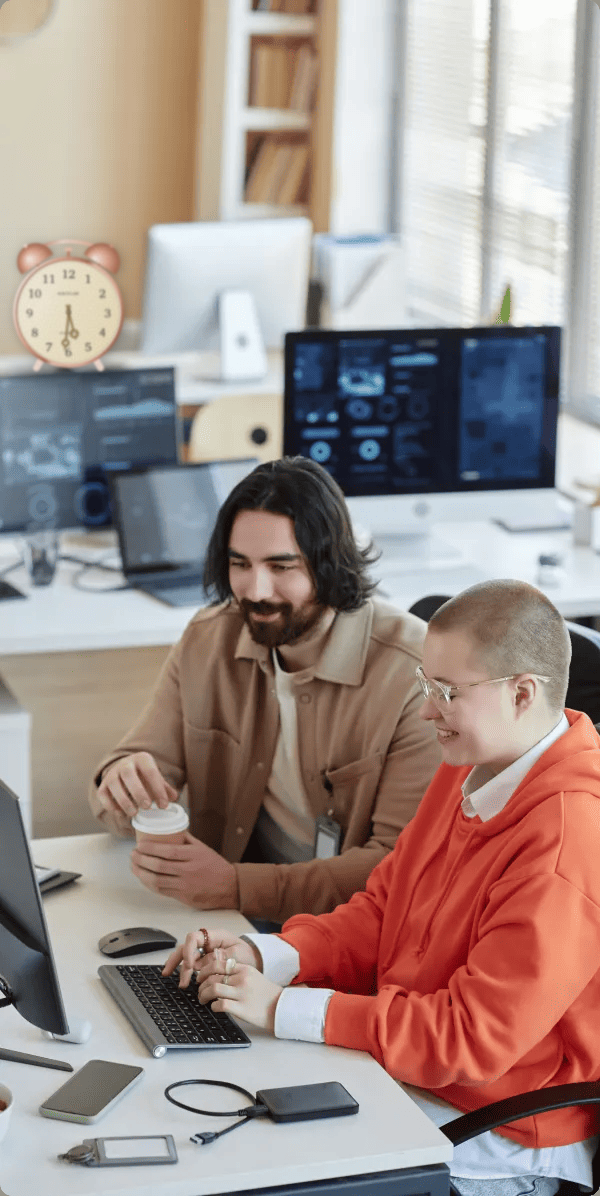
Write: 5:31
